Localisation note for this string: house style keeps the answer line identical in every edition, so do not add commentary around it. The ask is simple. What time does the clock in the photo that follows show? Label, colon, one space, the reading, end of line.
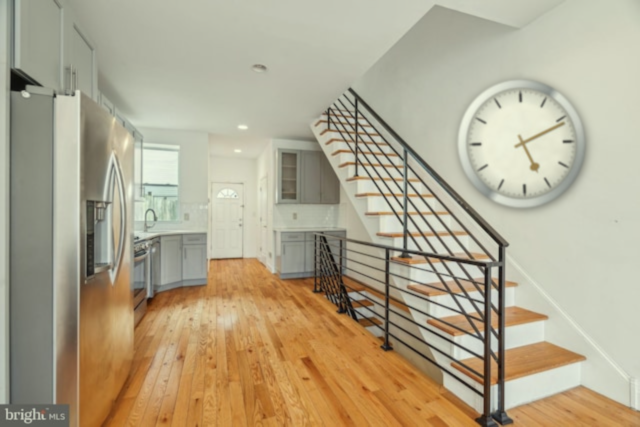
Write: 5:11
